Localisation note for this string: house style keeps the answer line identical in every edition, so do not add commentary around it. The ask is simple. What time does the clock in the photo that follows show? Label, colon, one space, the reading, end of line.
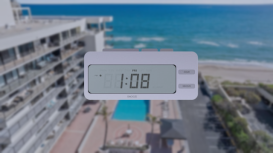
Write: 1:08
